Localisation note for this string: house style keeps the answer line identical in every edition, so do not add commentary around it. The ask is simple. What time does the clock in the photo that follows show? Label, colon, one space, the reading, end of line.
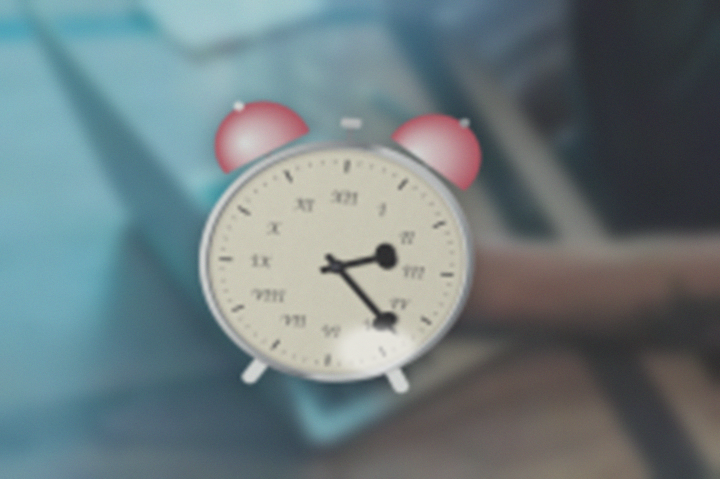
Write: 2:23
